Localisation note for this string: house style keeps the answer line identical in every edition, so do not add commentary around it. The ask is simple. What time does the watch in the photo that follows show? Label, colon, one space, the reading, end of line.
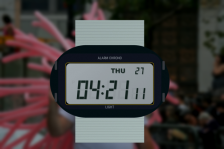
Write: 4:21:11
